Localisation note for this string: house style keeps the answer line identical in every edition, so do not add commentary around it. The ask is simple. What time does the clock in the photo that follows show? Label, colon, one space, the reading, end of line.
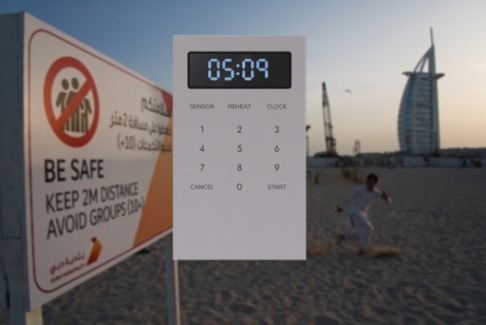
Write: 5:09
